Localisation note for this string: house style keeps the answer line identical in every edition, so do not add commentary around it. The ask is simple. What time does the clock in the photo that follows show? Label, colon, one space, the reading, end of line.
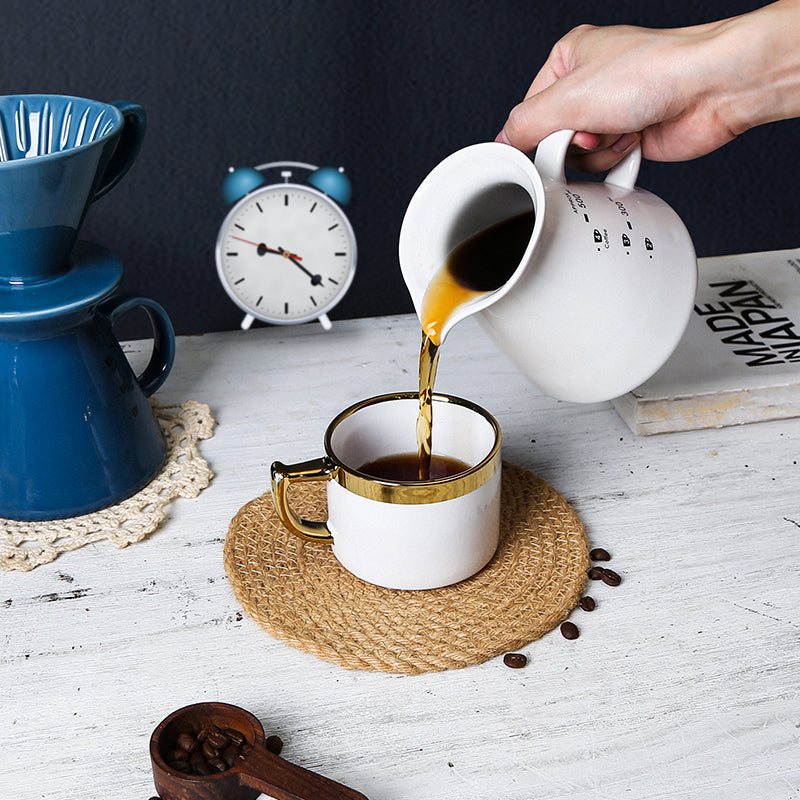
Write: 9:21:48
